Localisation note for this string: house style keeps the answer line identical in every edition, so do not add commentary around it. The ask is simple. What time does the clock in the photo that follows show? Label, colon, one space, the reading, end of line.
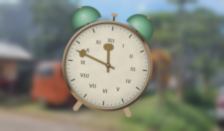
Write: 11:48
